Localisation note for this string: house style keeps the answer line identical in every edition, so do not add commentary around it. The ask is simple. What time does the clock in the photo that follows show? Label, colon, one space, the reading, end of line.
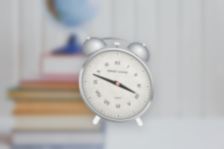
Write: 3:48
